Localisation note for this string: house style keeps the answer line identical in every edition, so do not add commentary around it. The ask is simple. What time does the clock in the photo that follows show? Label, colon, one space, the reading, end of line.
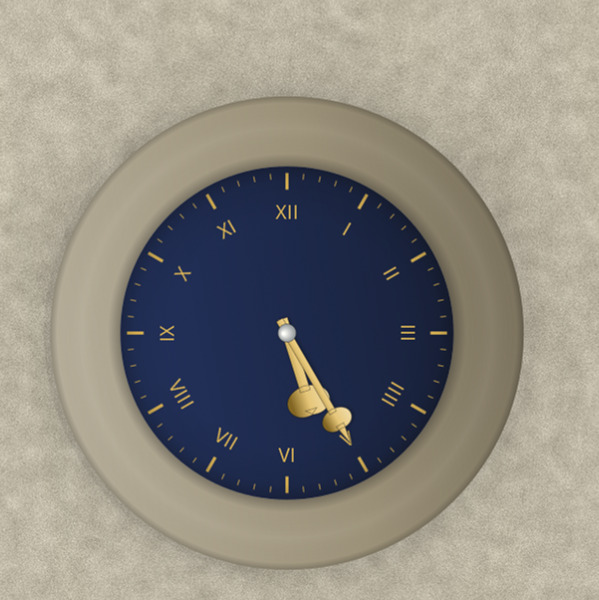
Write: 5:25
